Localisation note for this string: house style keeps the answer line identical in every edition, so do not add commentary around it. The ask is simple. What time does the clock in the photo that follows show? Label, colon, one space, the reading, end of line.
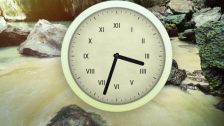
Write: 3:33
